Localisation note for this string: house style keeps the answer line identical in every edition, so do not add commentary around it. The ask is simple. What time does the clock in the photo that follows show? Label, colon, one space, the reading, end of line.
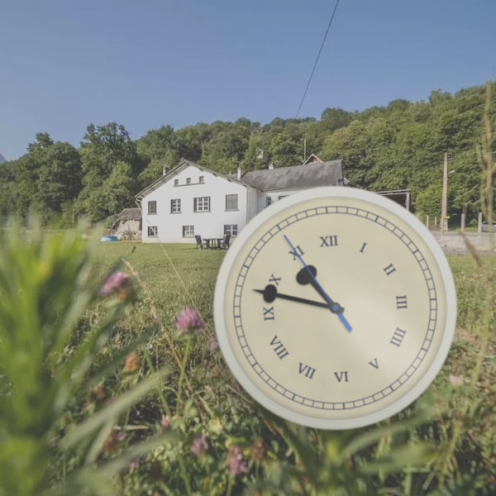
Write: 10:47:55
